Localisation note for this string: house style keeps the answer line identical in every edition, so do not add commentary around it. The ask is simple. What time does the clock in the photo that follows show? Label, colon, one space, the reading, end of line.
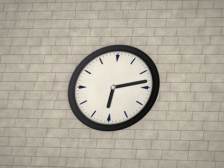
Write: 6:13
